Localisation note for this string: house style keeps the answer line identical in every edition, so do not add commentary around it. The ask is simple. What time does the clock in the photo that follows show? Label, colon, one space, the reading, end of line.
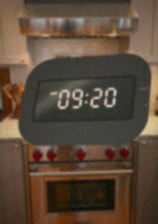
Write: 9:20
